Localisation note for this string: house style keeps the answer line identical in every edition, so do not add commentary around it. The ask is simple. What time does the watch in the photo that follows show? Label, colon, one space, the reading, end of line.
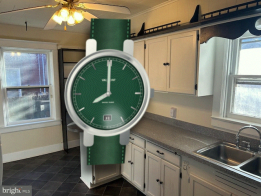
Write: 8:00
